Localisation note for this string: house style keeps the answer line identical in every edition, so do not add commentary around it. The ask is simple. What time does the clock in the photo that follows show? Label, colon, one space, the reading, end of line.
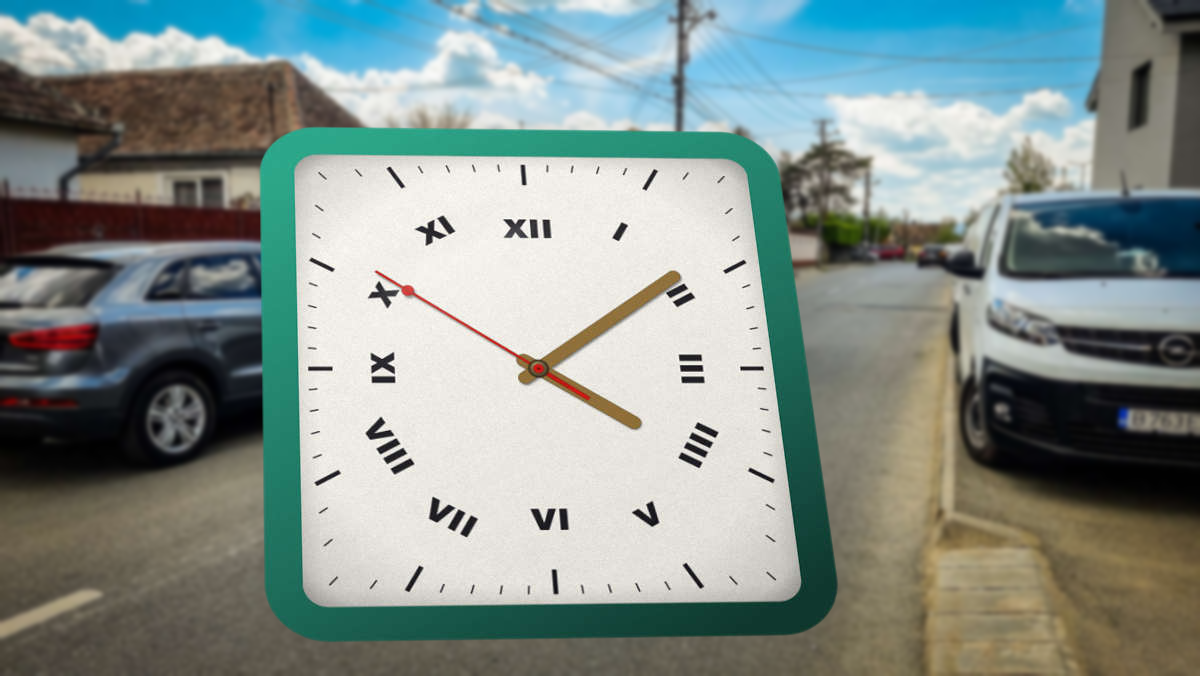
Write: 4:08:51
